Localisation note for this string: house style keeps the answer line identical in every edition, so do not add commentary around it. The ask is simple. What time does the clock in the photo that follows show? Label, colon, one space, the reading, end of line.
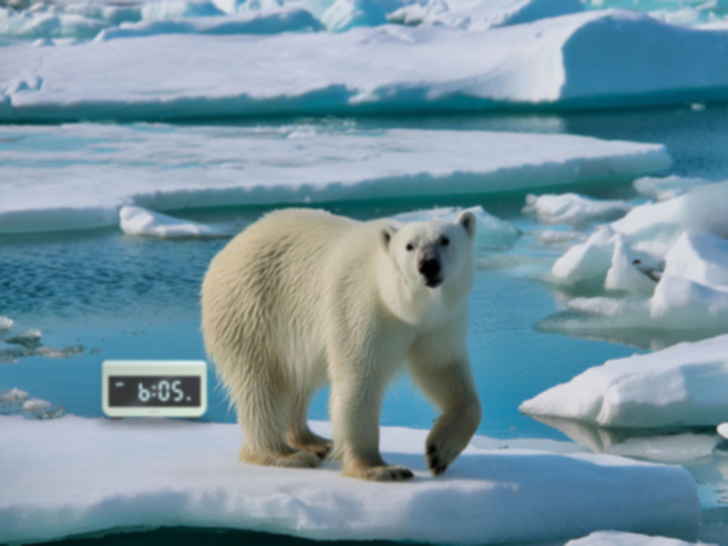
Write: 6:05
